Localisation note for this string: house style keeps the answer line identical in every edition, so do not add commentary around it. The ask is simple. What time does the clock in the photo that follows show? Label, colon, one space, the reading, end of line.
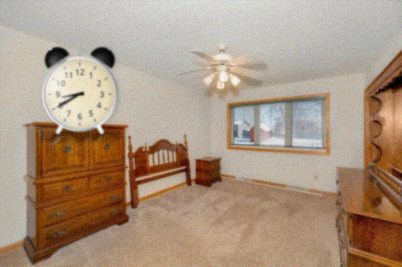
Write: 8:40
